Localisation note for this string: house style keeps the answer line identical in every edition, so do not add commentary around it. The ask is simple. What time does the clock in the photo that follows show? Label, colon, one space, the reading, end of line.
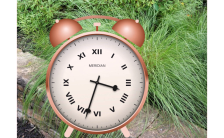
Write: 3:33
